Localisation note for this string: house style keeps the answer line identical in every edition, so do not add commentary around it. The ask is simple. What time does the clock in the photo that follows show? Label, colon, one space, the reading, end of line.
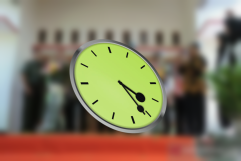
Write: 4:26
